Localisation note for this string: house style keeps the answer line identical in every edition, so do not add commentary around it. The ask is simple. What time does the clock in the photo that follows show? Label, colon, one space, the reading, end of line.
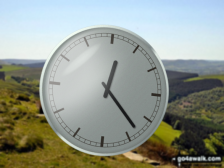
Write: 12:23
